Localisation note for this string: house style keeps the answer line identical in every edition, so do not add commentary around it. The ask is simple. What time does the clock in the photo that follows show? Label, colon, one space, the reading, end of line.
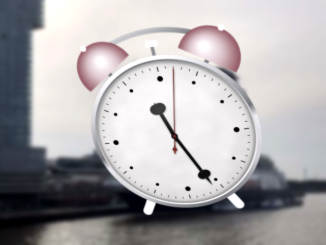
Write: 11:26:02
